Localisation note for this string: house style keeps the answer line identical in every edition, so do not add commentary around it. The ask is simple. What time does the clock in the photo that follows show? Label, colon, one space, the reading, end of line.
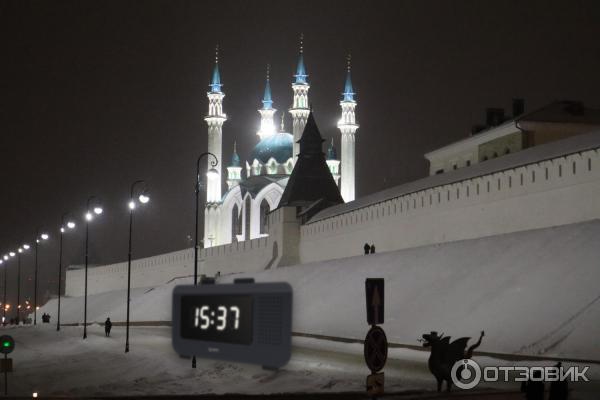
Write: 15:37
